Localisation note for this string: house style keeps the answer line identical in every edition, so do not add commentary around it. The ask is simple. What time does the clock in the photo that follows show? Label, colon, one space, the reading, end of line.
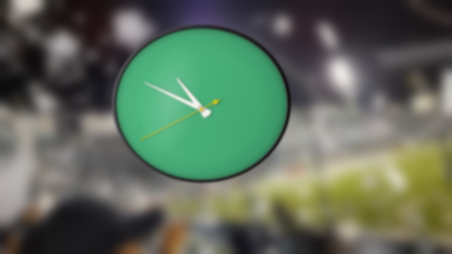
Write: 10:49:40
